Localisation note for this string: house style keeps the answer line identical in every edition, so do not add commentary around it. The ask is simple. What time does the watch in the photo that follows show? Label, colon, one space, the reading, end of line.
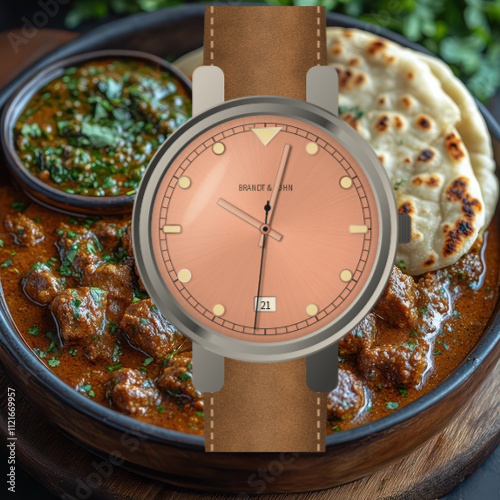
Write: 10:02:31
